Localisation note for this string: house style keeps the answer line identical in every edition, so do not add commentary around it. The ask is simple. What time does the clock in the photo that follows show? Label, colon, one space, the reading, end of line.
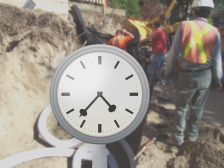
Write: 4:37
